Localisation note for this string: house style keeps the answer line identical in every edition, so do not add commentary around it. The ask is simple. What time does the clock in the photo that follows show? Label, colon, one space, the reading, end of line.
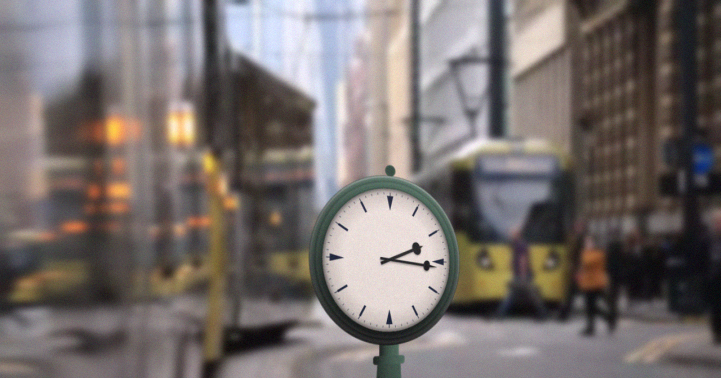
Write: 2:16
